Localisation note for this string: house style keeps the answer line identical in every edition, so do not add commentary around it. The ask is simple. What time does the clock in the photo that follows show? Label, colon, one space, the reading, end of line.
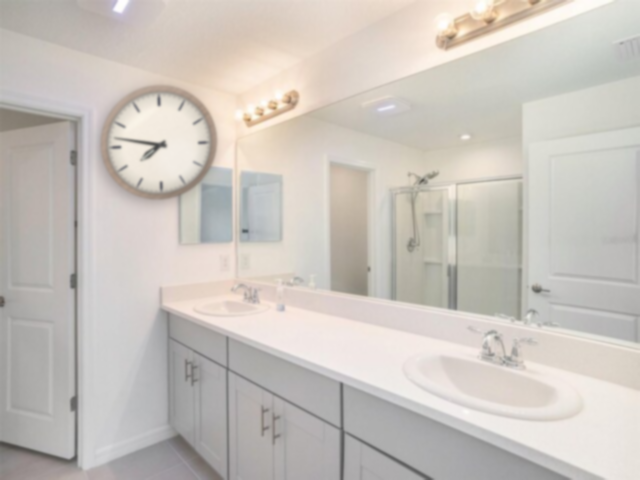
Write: 7:47
